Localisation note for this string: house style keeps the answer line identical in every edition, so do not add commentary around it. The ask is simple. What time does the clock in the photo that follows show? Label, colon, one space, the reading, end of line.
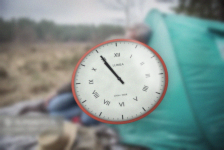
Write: 10:55
